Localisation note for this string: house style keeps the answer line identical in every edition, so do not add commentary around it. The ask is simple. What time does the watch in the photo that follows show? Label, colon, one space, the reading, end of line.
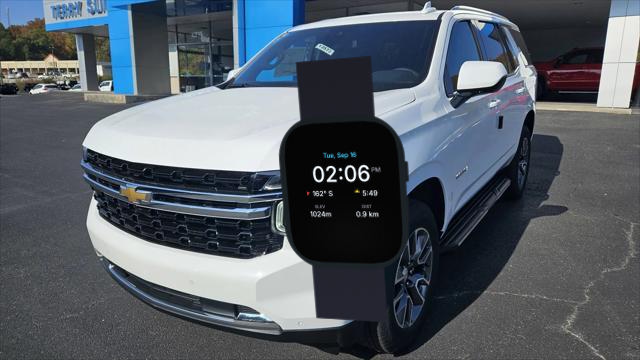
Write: 2:06
